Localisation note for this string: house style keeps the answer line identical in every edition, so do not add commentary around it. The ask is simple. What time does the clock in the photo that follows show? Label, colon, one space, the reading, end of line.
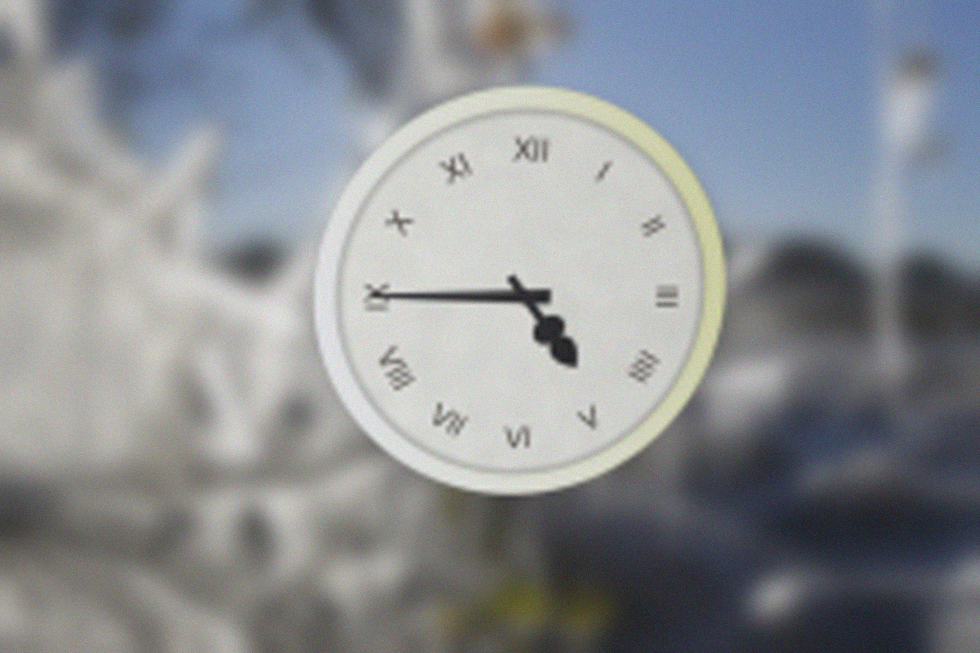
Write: 4:45
